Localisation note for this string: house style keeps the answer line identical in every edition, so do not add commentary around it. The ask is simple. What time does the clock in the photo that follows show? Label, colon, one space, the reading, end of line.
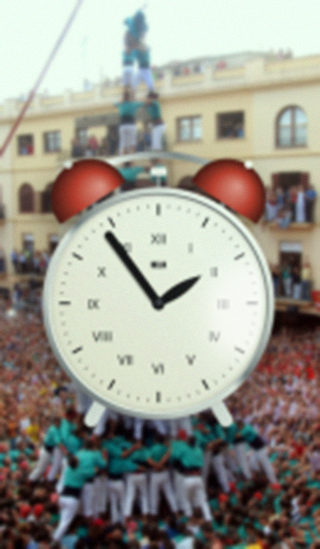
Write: 1:54
